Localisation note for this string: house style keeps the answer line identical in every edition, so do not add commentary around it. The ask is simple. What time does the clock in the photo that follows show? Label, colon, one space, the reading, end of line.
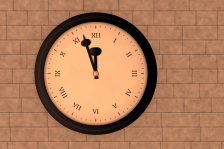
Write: 11:57
